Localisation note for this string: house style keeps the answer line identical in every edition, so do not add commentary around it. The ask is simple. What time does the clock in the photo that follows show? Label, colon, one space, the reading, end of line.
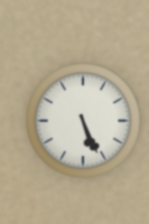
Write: 5:26
